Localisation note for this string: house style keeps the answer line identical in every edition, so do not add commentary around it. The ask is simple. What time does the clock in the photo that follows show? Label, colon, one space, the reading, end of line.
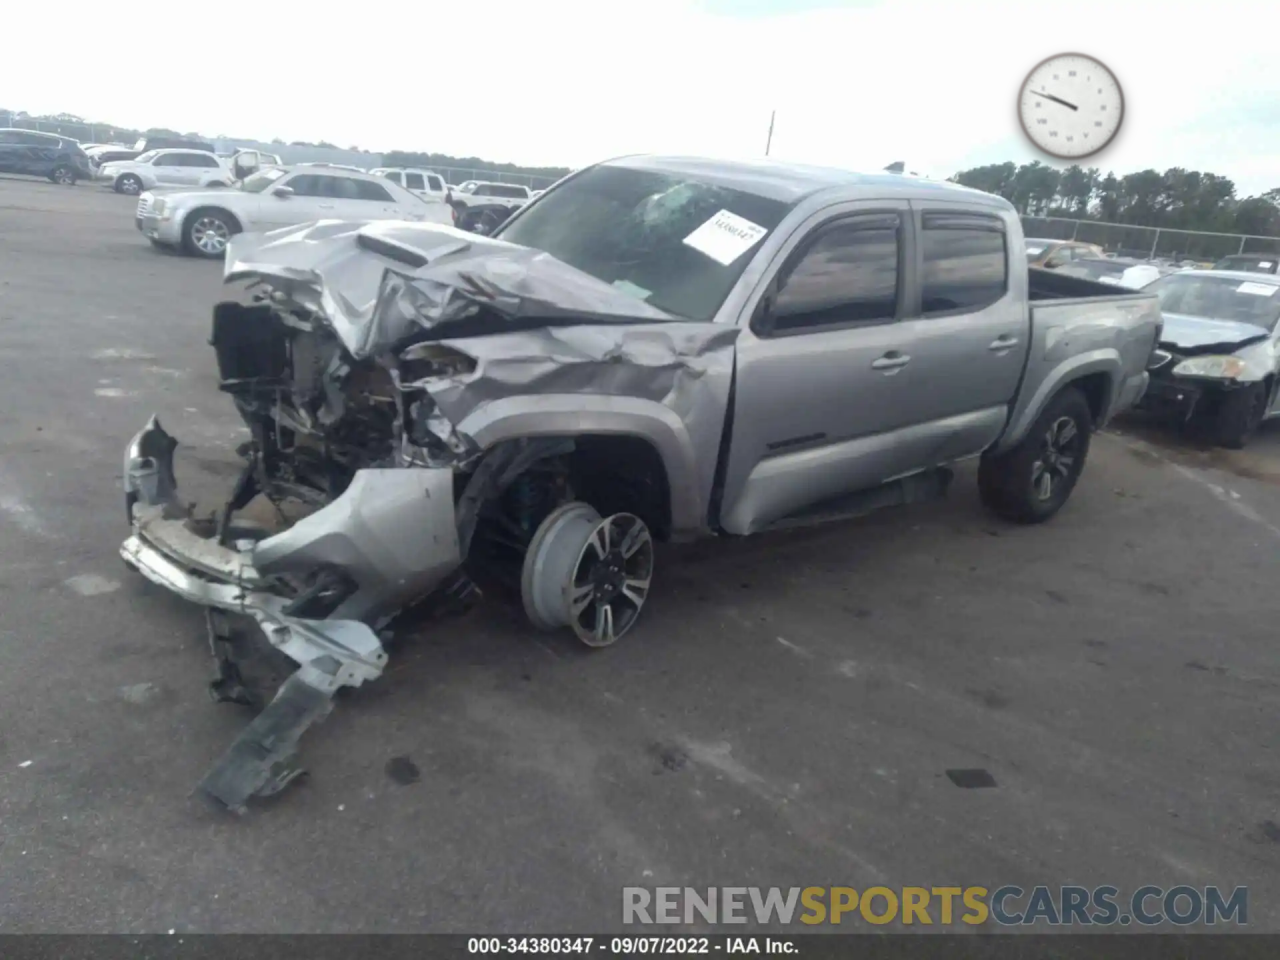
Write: 9:48
